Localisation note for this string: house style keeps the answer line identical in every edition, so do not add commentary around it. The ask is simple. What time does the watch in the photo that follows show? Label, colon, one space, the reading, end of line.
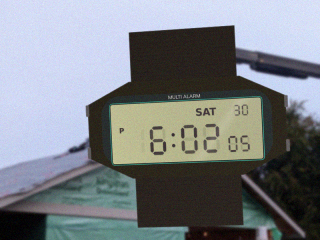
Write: 6:02:05
